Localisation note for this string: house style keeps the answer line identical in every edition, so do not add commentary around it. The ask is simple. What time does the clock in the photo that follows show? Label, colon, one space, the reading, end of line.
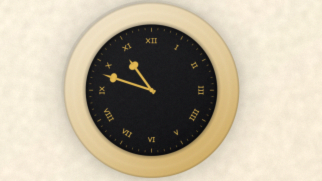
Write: 10:48
